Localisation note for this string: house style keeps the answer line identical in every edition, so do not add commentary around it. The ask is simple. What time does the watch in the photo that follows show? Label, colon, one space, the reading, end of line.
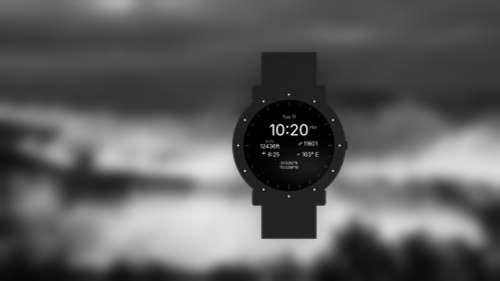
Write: 10:20
